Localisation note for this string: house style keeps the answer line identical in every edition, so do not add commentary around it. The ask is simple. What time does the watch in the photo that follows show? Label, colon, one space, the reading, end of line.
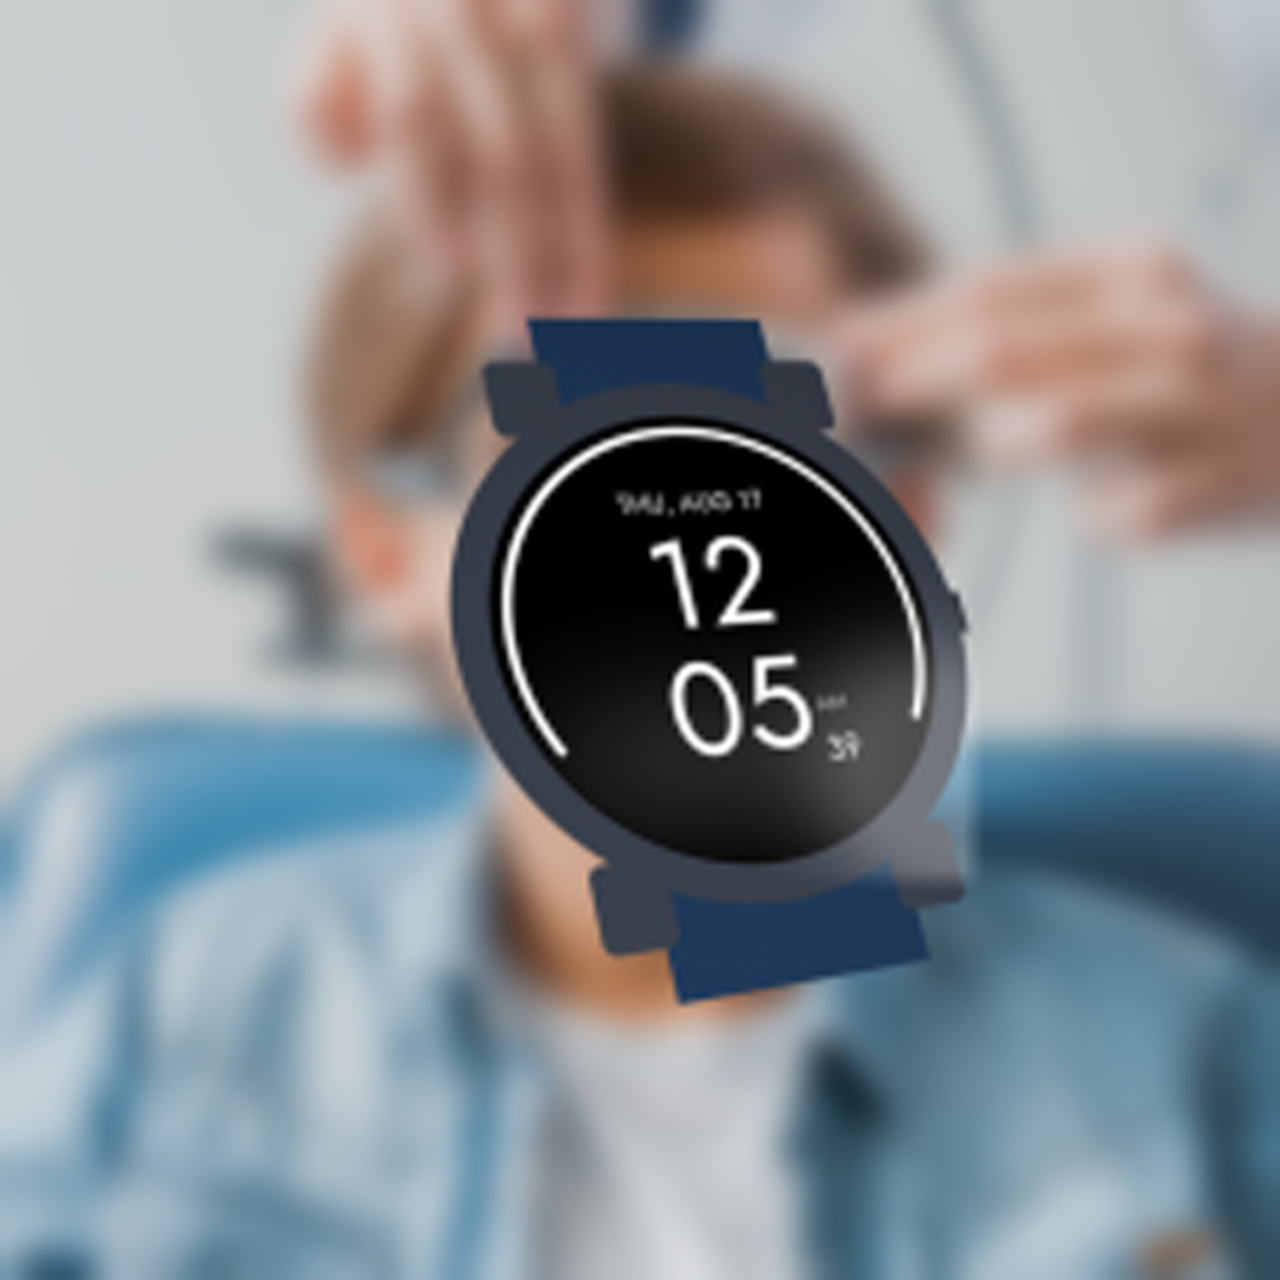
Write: 12:05
